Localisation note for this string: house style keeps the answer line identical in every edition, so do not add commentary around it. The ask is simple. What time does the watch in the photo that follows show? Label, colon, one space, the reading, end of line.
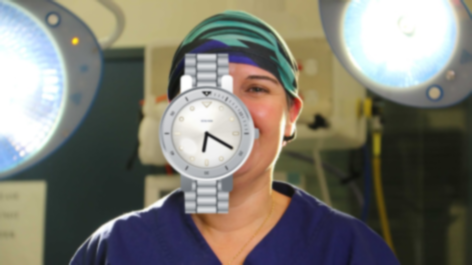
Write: 6:20
